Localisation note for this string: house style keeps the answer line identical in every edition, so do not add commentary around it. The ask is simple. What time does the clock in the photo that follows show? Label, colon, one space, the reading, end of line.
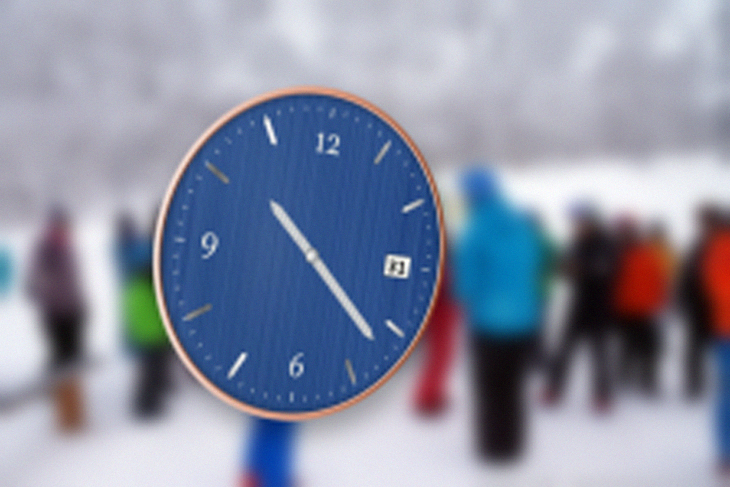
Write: 10:22
